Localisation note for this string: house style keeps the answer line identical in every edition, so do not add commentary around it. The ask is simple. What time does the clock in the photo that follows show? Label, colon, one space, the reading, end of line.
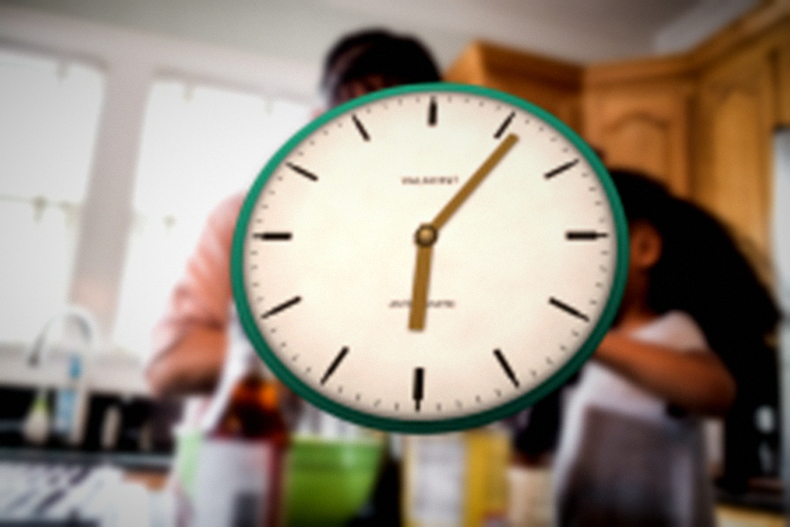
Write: 6:06
